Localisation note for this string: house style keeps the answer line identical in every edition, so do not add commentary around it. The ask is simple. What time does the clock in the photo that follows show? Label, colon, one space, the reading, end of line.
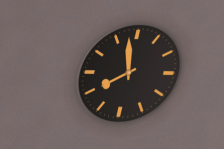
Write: 7:58
